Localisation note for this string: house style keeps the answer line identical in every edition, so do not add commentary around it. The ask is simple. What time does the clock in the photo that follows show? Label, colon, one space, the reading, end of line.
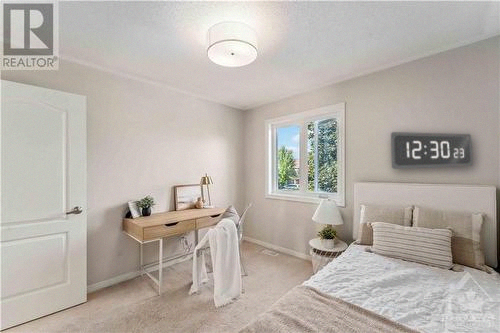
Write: 12:30:23
